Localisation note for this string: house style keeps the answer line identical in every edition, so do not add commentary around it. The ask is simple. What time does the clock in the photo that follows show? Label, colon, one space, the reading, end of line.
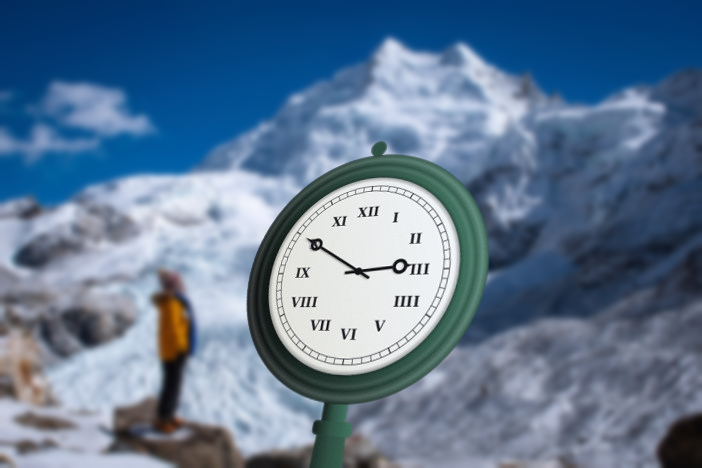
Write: 2:50
